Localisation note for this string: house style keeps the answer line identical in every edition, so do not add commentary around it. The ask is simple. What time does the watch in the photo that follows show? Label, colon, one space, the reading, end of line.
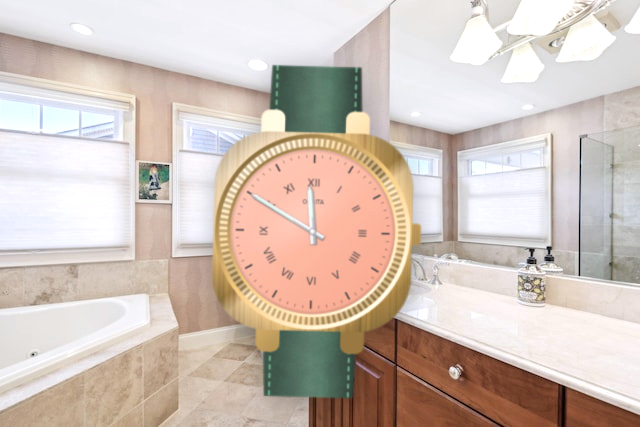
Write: 11:50
